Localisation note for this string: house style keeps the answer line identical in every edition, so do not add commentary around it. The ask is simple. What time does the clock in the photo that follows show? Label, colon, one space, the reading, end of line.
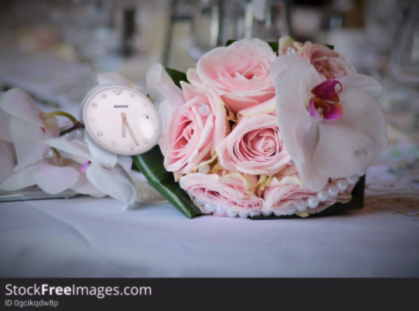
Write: 6:28
